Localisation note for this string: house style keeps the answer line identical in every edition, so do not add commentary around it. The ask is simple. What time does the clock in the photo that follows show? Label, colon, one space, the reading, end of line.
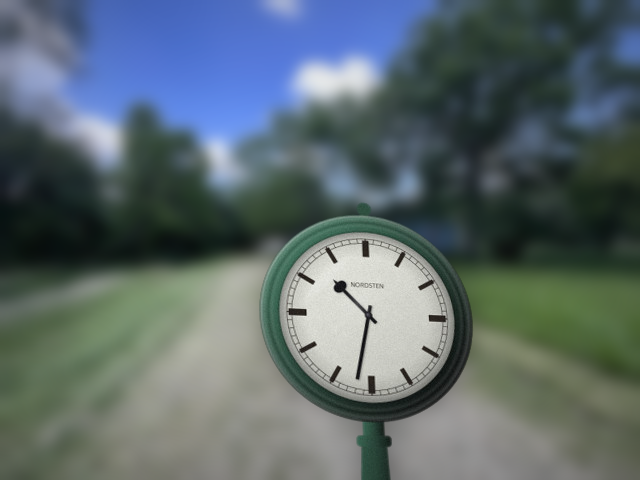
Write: 10:32
